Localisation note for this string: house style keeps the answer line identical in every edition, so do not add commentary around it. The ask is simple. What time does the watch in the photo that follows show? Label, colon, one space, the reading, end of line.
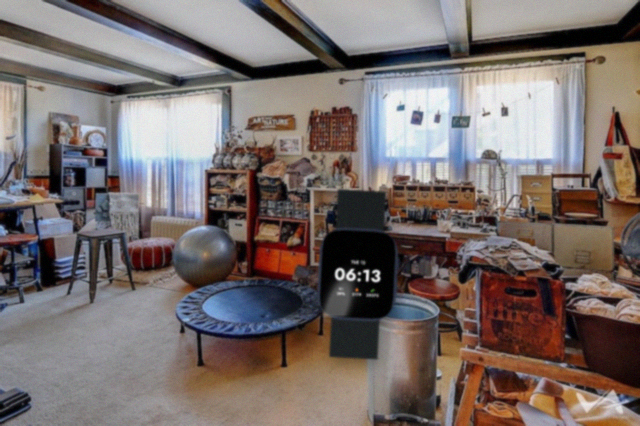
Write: 6:13
